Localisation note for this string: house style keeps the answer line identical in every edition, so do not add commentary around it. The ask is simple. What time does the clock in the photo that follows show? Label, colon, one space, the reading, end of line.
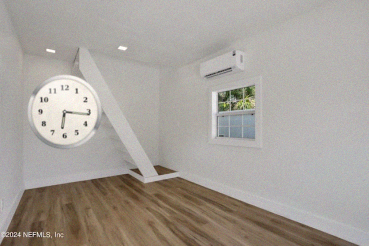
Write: 6:16
